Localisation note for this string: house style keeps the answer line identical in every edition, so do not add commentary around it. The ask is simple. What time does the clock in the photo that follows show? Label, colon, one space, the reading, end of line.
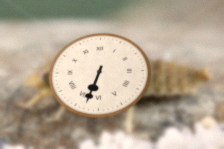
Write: 6:33
